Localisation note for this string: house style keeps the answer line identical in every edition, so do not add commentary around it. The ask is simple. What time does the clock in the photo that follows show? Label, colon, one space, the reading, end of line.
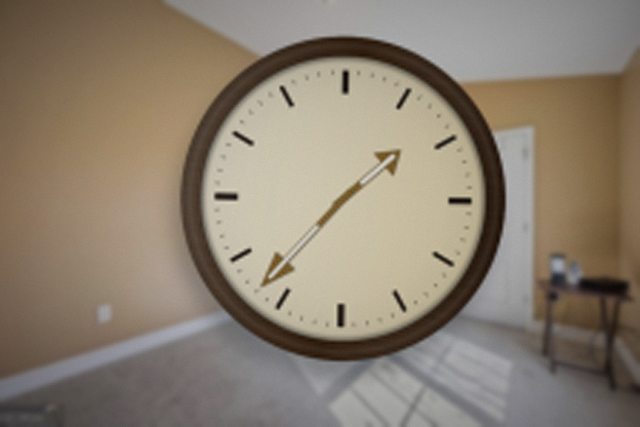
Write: 1:37
